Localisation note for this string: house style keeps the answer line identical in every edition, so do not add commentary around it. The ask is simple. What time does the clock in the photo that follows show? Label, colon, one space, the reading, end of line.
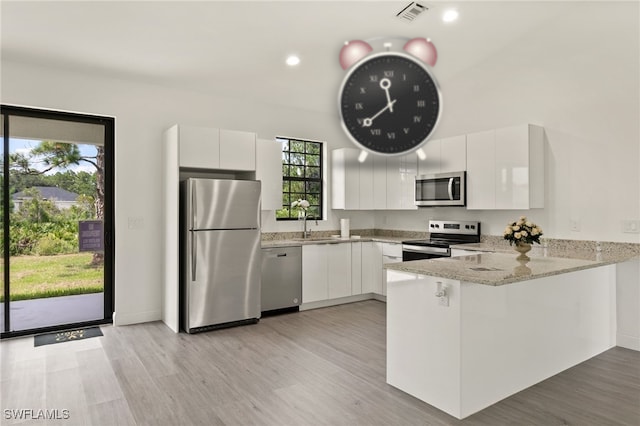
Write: 11:39
